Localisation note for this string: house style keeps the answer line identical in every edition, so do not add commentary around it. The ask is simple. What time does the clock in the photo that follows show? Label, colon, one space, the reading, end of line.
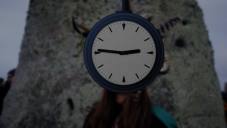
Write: 2:46
